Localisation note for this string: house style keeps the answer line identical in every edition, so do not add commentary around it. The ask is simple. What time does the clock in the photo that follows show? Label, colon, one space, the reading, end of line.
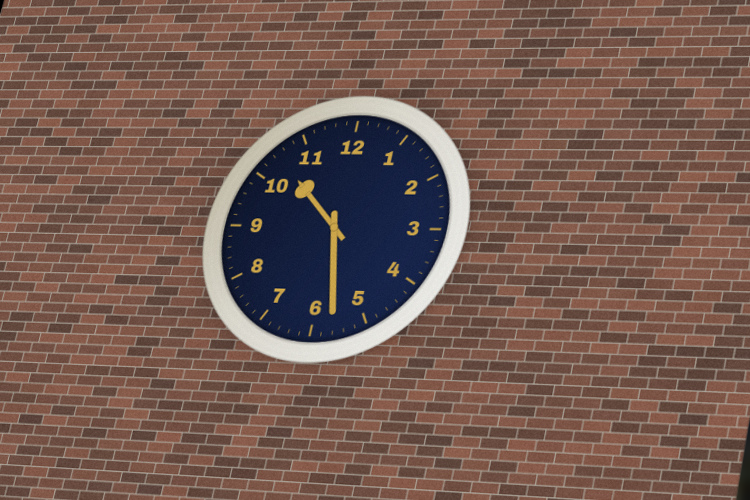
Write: 10:28
